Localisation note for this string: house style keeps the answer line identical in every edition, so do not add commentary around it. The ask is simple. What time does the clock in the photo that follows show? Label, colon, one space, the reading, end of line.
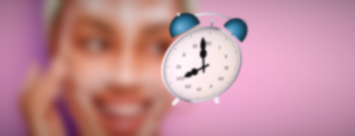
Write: 7:58
